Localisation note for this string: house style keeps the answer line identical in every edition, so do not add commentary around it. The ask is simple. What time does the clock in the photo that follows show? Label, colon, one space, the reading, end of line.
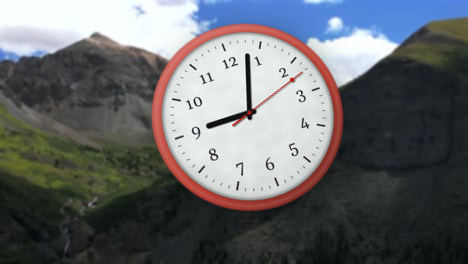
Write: 9:03:12
